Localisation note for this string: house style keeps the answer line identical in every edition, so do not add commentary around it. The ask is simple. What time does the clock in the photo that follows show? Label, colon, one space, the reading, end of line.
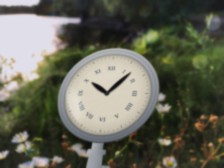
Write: 10:07
